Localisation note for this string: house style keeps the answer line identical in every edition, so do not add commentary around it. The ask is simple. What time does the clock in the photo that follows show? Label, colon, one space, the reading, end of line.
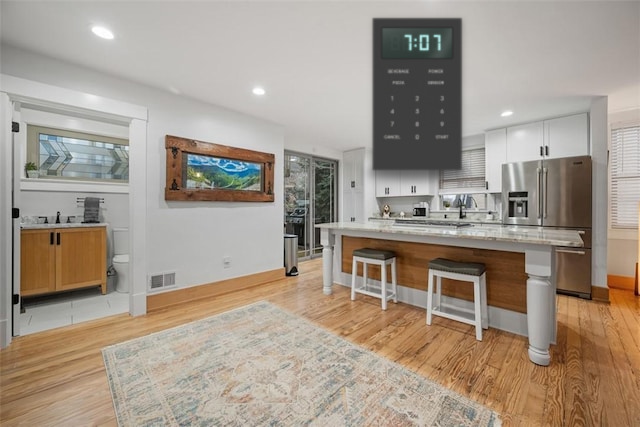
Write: 7:07
